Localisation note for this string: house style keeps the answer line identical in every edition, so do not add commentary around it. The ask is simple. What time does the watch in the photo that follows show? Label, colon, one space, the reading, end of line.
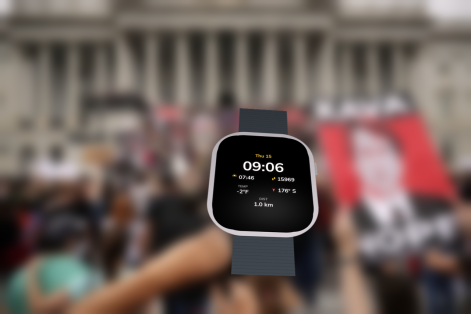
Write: 9:06
